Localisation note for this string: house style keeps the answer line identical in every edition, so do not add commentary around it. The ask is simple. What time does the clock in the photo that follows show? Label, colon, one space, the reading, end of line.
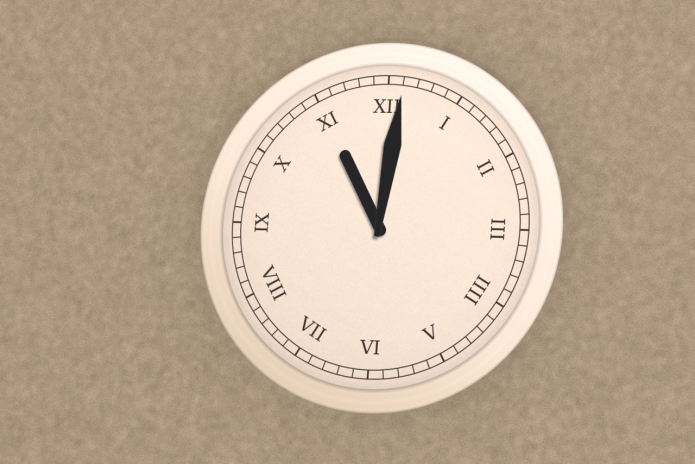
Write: 11:01
